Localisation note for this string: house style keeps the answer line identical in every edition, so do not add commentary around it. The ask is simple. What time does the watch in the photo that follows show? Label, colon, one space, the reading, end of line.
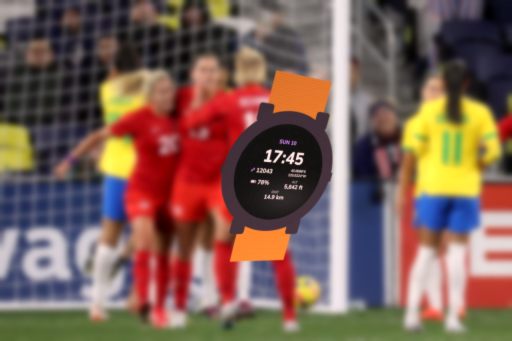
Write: 17:45
